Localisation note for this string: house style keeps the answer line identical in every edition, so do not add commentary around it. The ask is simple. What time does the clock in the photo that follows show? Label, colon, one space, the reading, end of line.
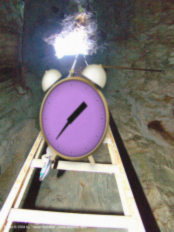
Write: 1:37
